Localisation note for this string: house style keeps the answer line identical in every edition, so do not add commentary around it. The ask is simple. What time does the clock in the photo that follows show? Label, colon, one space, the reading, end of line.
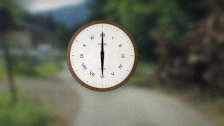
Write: 6:00
